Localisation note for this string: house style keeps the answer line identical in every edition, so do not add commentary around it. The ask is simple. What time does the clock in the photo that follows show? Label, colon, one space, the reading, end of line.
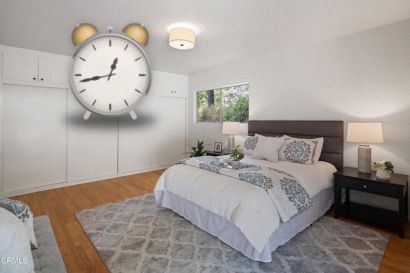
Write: 12:43
